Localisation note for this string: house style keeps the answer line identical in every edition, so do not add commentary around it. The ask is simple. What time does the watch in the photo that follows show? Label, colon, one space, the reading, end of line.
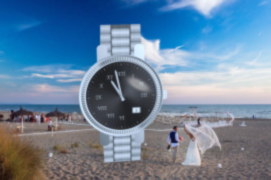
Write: 10:58
